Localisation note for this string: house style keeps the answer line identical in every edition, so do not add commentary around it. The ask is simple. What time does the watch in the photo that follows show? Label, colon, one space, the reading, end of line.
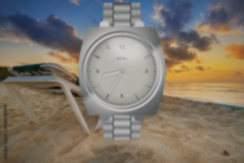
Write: 8:35
